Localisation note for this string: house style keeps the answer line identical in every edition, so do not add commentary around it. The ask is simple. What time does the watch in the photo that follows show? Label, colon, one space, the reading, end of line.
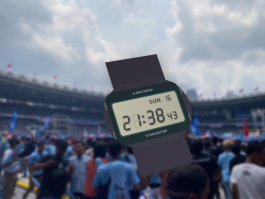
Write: 21:38:43
